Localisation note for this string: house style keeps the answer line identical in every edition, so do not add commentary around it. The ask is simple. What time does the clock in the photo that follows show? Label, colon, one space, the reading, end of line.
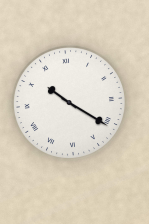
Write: 10:21
